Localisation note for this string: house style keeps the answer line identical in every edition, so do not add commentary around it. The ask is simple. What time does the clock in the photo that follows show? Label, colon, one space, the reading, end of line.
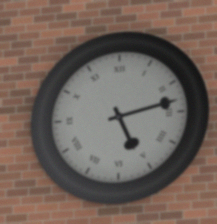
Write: 5:13
